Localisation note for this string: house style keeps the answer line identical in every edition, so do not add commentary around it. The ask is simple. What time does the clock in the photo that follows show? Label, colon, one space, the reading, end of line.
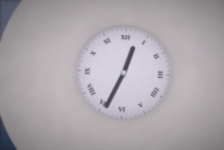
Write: 12:34
